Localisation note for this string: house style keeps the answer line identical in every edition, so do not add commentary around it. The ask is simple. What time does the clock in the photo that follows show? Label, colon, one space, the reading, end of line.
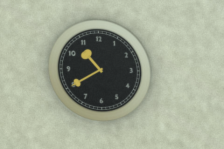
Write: 10:40
